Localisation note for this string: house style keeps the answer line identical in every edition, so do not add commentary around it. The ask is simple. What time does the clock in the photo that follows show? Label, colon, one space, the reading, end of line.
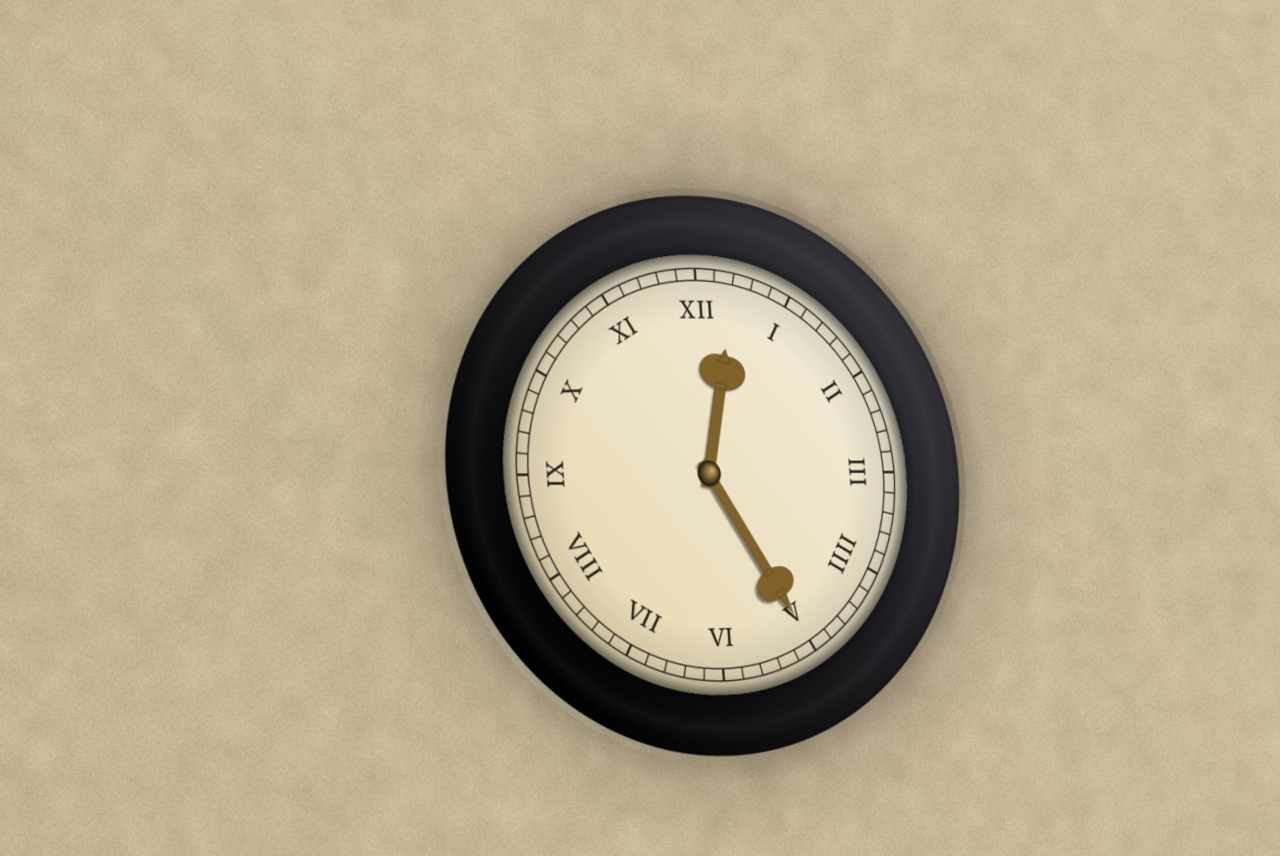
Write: 12:25
